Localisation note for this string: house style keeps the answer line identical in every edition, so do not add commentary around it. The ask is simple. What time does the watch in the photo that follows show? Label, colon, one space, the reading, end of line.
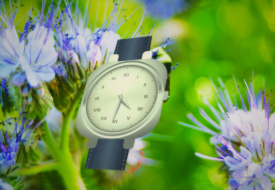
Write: 4:31
